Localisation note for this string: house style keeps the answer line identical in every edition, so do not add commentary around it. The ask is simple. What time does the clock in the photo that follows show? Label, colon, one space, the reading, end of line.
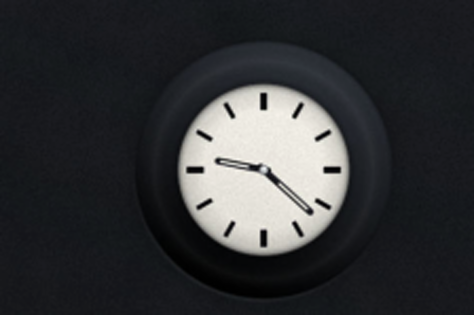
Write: 9:22
